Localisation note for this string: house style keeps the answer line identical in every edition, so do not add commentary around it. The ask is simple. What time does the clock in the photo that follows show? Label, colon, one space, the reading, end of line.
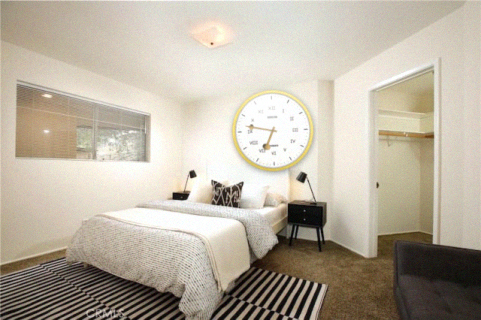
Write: 6:47
